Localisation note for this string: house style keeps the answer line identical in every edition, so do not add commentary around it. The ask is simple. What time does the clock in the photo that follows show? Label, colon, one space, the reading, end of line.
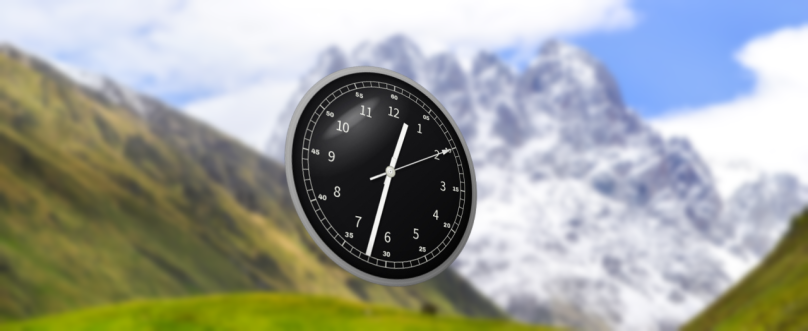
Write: 12:32:10
